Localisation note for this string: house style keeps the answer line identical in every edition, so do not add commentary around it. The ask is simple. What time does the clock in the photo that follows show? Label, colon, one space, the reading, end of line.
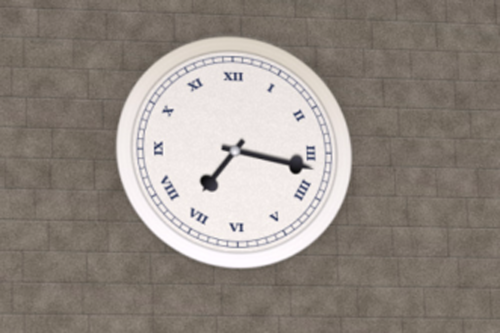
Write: 7:17
